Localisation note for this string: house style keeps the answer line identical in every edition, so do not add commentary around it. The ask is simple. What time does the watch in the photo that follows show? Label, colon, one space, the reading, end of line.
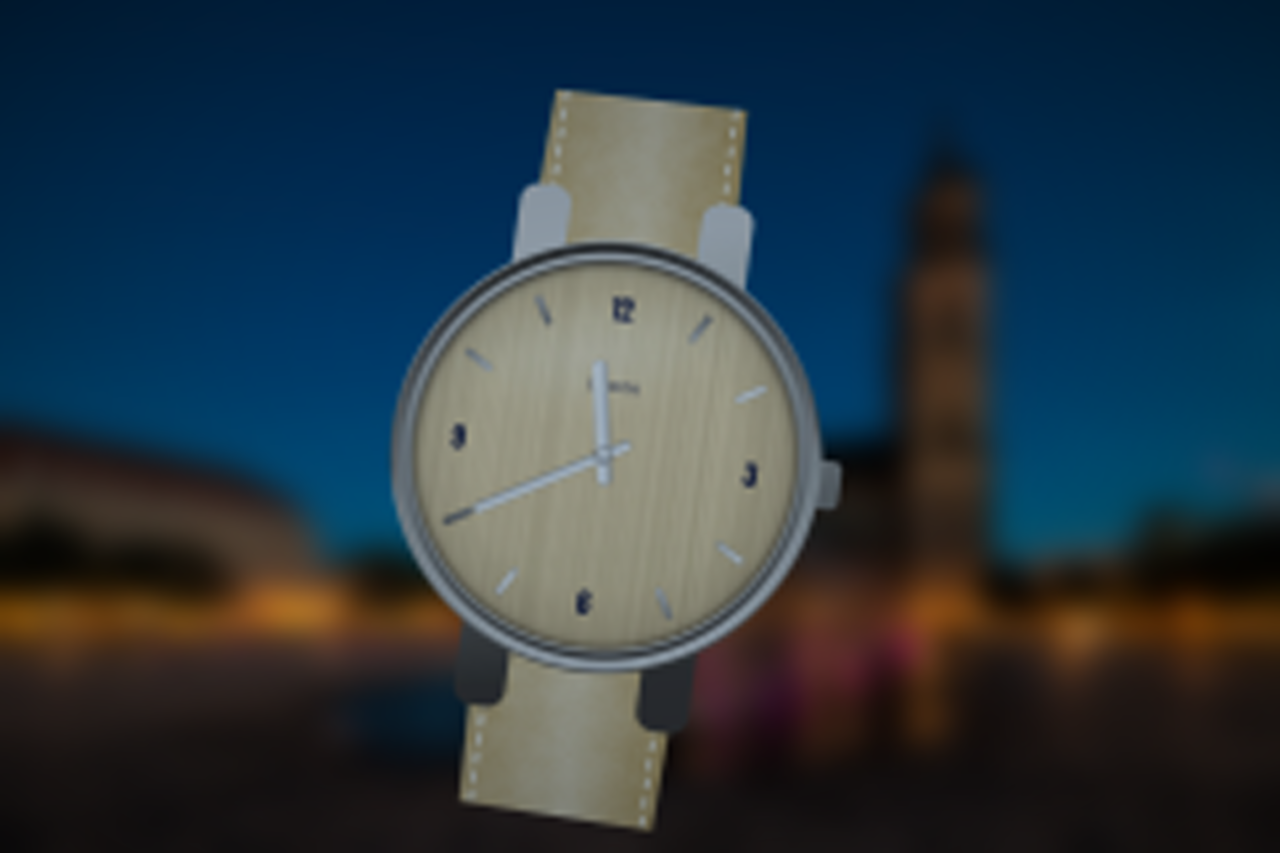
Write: 11:40
